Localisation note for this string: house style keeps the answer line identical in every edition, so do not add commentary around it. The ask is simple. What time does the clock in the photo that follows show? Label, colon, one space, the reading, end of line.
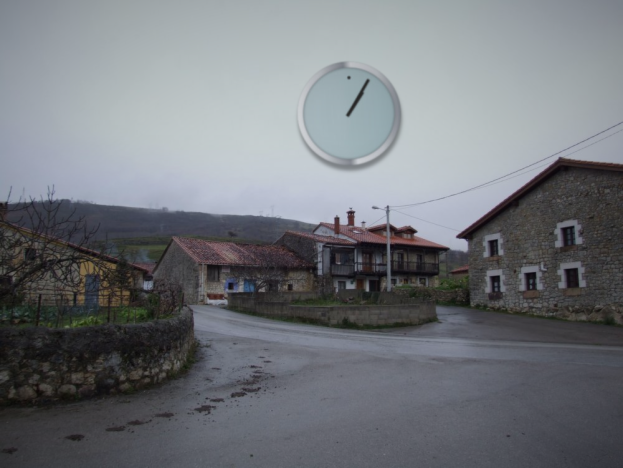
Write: 1:05
